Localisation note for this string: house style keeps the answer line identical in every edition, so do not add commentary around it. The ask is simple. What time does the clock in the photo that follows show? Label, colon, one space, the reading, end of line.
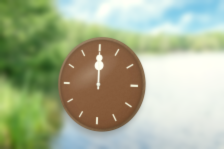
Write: 12:00
